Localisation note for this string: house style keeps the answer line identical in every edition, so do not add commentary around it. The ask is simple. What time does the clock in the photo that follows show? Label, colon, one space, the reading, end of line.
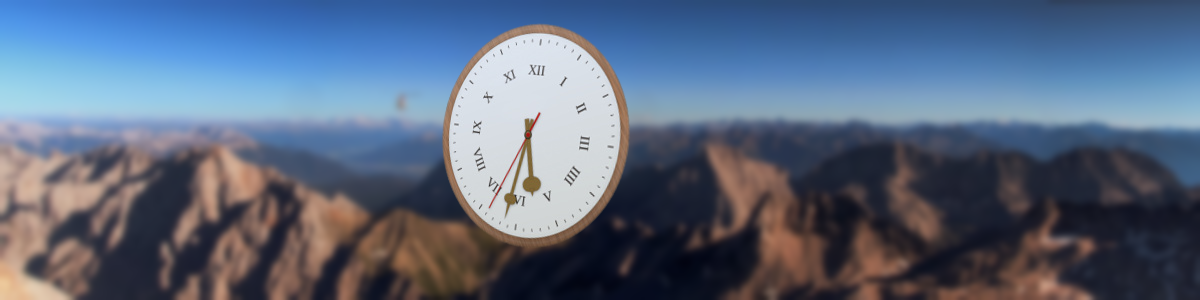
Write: 5:31:34
